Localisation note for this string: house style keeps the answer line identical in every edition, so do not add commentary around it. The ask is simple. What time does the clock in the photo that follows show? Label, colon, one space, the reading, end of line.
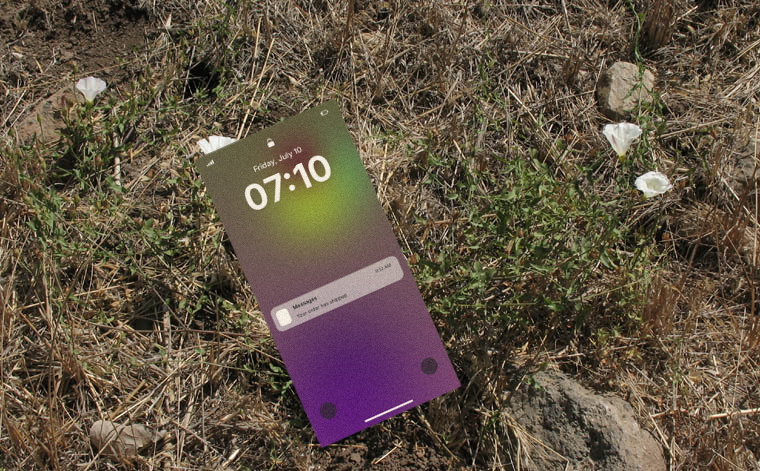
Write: 7:10
